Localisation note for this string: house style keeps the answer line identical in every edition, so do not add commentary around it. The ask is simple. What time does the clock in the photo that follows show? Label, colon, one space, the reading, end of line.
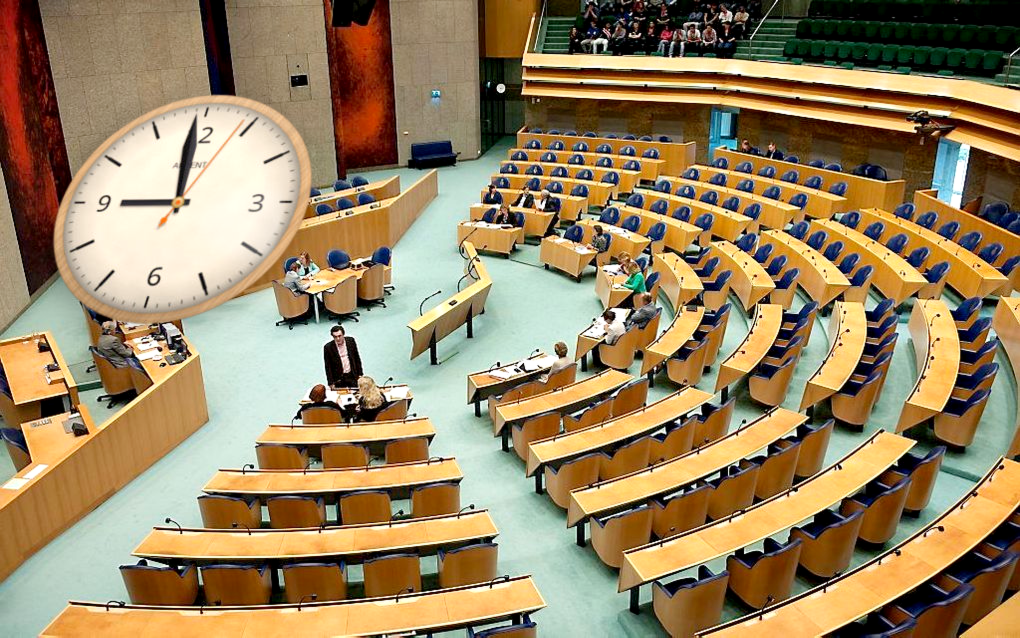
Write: 8:59:04
